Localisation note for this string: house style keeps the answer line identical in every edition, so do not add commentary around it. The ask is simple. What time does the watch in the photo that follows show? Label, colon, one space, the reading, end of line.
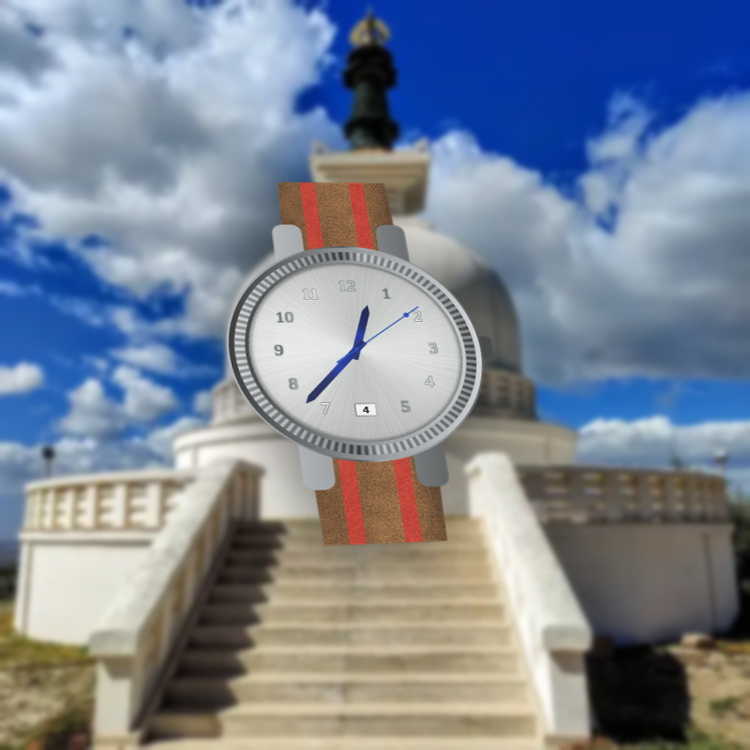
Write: 12:37:09
